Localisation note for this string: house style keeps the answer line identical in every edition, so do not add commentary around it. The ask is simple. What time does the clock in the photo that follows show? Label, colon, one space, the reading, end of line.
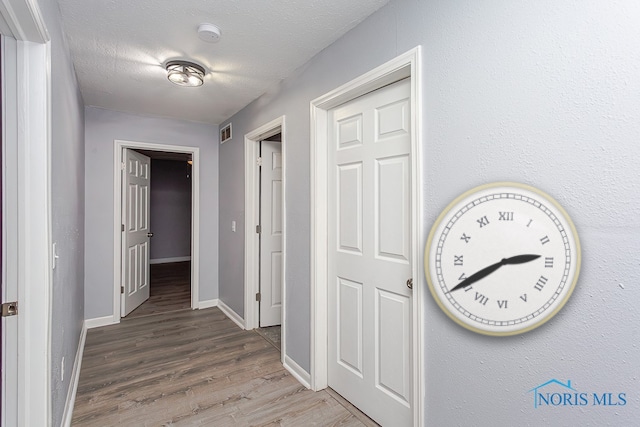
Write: 2:40
